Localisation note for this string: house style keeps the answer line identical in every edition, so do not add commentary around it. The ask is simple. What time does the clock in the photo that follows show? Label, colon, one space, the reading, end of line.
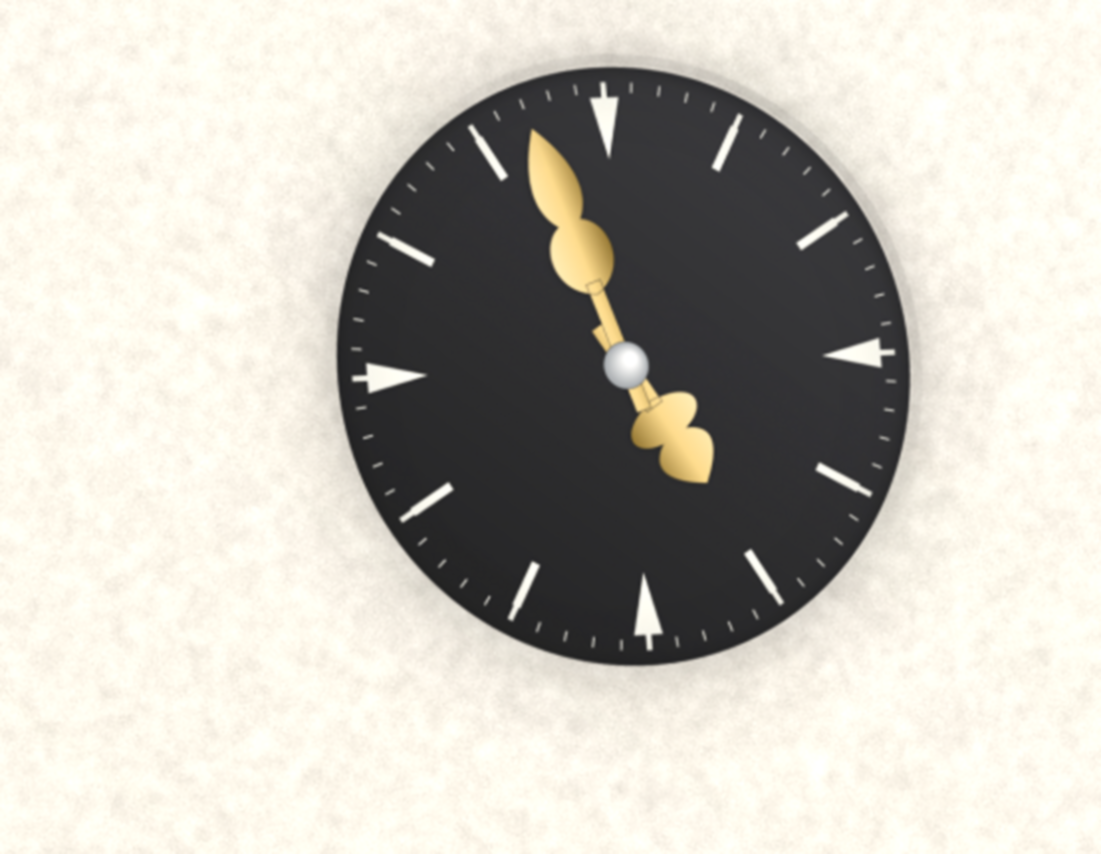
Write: 4:57
